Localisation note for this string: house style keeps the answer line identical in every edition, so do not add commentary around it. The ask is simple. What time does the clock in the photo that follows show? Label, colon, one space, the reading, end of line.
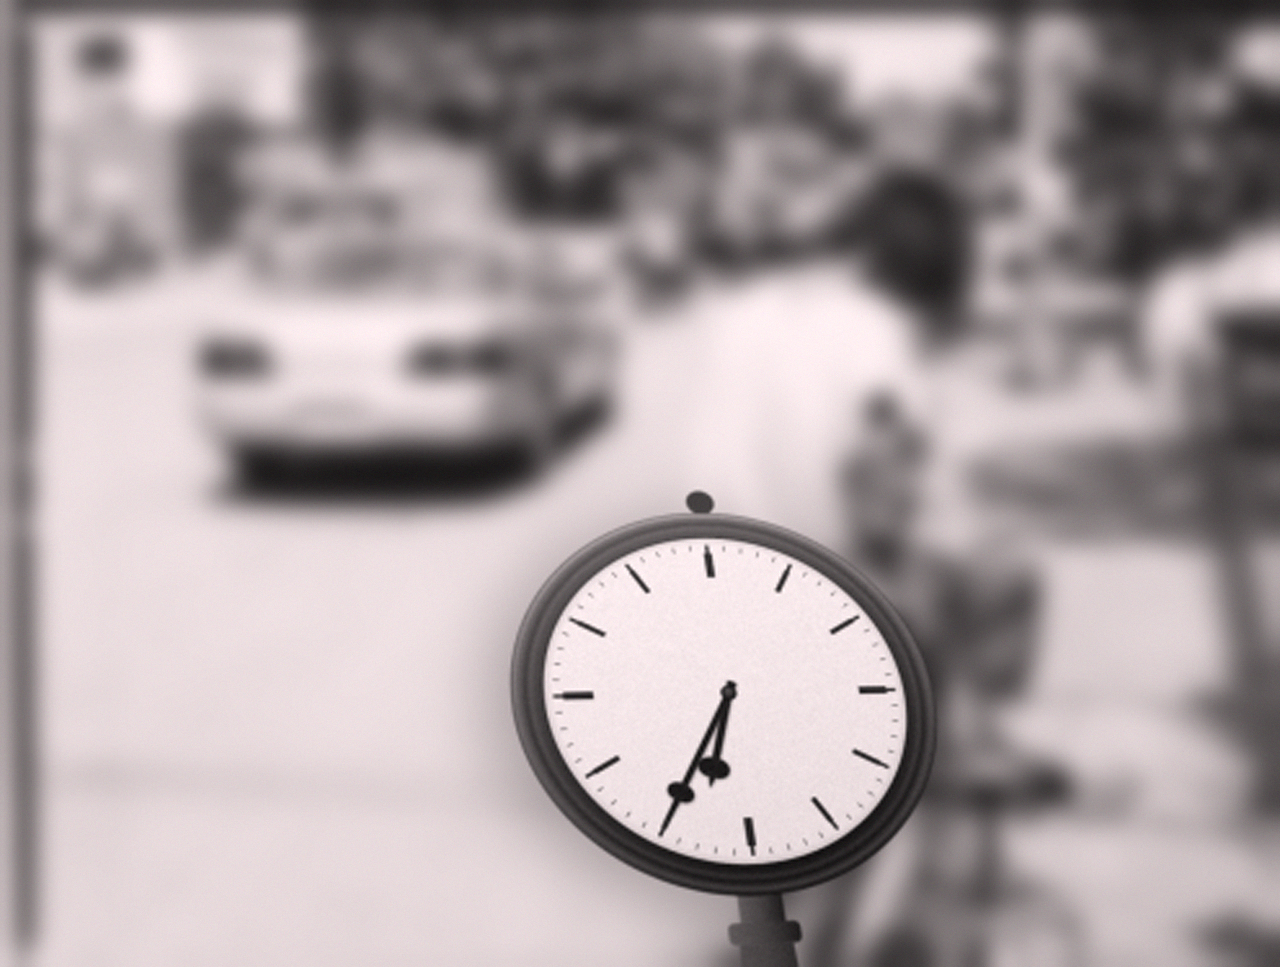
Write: 6:35
